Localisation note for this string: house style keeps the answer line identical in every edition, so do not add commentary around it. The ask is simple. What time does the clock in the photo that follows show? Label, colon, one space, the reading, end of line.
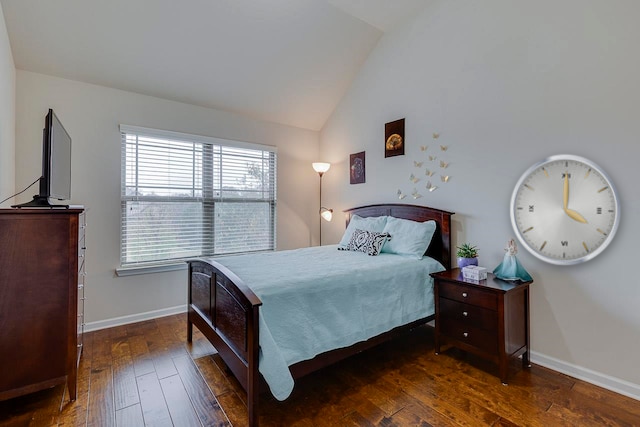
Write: 4:00
